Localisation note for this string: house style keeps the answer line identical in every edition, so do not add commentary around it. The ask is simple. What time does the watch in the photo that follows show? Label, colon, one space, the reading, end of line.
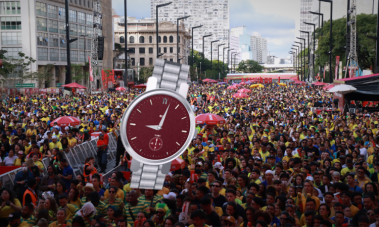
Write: 9:02
